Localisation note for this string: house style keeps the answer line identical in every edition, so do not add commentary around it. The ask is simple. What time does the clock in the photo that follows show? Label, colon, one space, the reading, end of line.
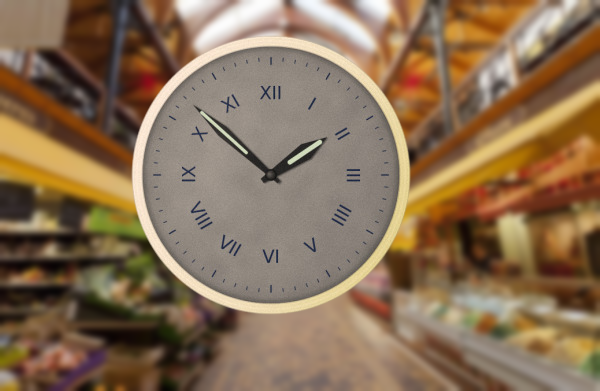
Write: 1:52
